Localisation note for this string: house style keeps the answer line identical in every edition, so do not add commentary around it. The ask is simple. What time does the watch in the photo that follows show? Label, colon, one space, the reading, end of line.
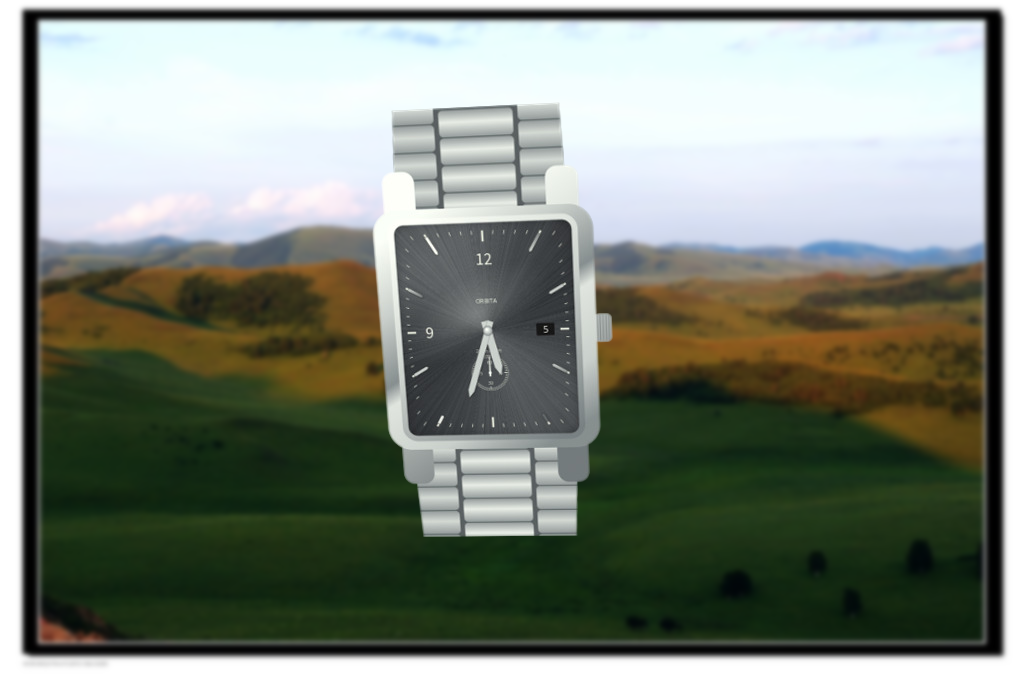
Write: 5:33
